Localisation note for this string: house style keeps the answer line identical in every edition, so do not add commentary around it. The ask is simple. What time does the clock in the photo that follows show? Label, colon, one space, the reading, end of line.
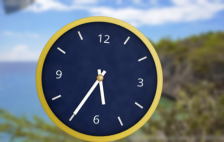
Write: 5:35
